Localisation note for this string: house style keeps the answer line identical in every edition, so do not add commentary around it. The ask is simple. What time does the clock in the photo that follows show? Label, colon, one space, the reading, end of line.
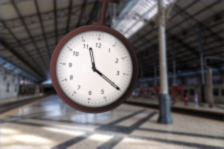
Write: 11:20
